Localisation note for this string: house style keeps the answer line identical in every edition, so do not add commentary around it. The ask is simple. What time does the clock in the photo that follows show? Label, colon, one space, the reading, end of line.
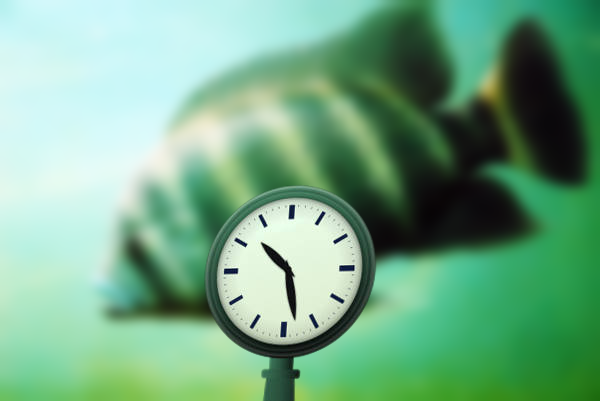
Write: 10:28
